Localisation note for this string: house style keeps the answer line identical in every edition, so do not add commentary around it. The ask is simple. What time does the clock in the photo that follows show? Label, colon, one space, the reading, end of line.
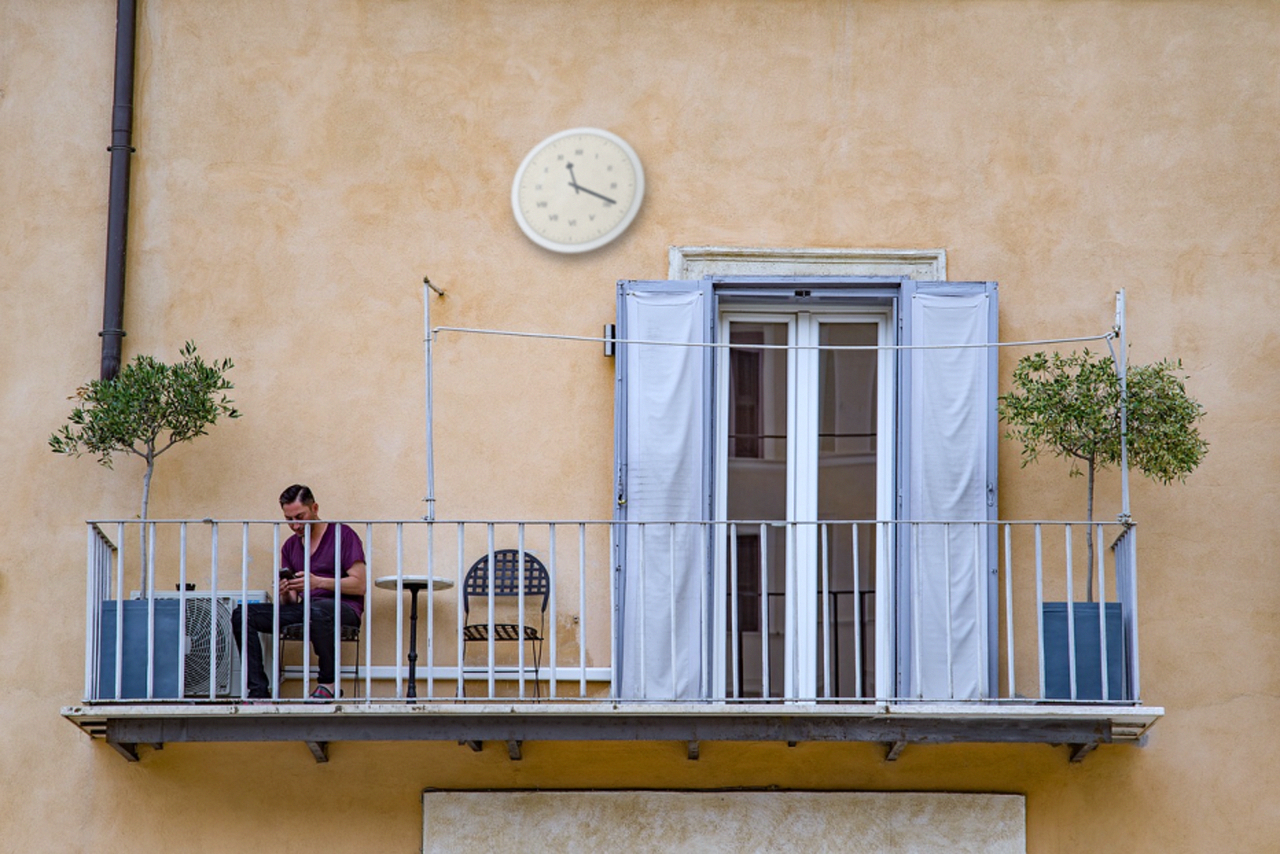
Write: 11:19
